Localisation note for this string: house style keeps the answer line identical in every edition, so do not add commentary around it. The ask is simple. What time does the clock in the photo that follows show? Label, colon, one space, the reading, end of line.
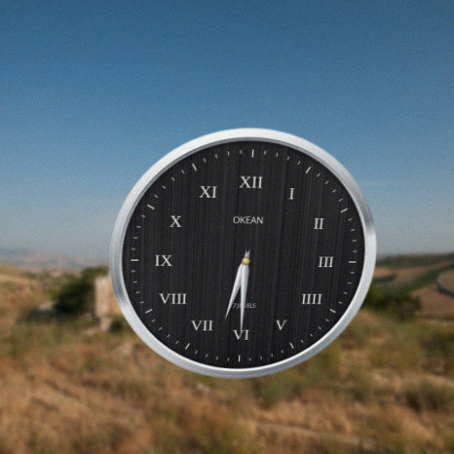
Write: 6:30
